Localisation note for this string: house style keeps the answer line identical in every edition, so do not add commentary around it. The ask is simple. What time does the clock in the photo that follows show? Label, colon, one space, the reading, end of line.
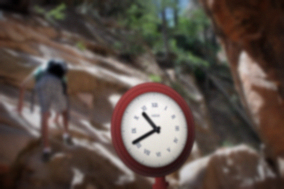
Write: 10:41
